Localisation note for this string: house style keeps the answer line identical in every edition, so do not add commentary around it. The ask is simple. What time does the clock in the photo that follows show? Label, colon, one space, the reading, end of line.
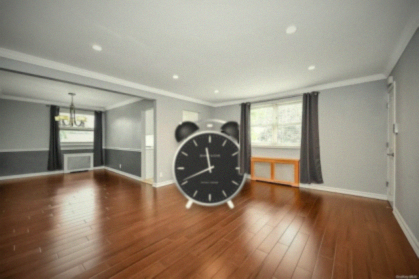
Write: 11:41
